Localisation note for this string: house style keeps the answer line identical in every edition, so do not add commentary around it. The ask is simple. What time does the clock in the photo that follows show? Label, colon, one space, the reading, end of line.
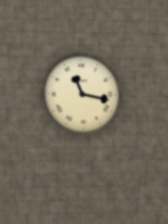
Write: 11:17
